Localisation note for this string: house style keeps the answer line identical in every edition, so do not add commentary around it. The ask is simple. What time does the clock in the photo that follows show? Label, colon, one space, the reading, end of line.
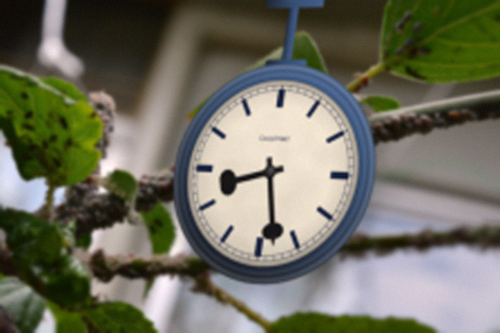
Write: 8:28
